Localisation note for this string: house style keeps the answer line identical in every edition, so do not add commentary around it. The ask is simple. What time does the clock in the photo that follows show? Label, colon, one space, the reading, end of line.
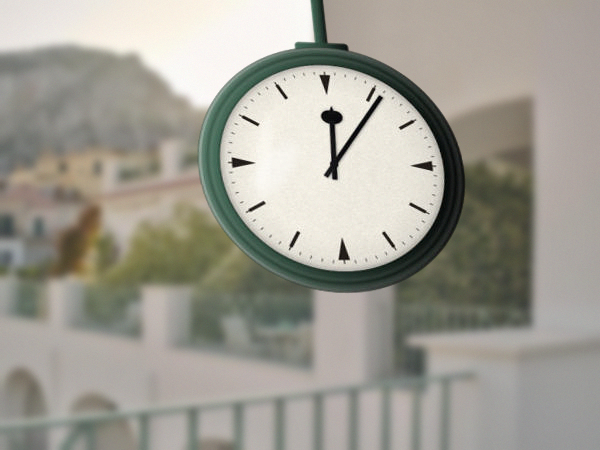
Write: 12:06
